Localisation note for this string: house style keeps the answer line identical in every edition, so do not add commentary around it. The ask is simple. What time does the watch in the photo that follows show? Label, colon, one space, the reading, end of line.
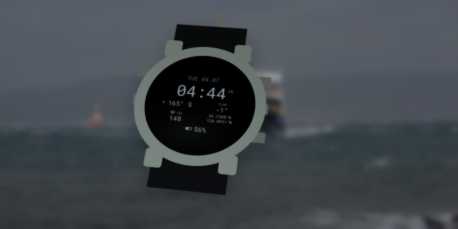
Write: 4:44
